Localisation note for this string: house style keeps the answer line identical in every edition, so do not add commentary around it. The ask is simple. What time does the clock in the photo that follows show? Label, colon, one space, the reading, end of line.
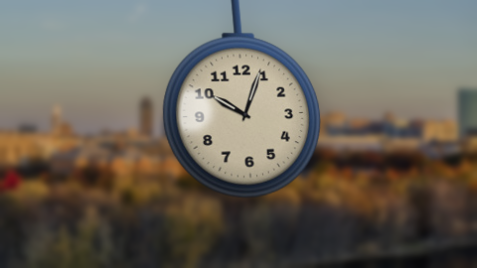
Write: 10:04
